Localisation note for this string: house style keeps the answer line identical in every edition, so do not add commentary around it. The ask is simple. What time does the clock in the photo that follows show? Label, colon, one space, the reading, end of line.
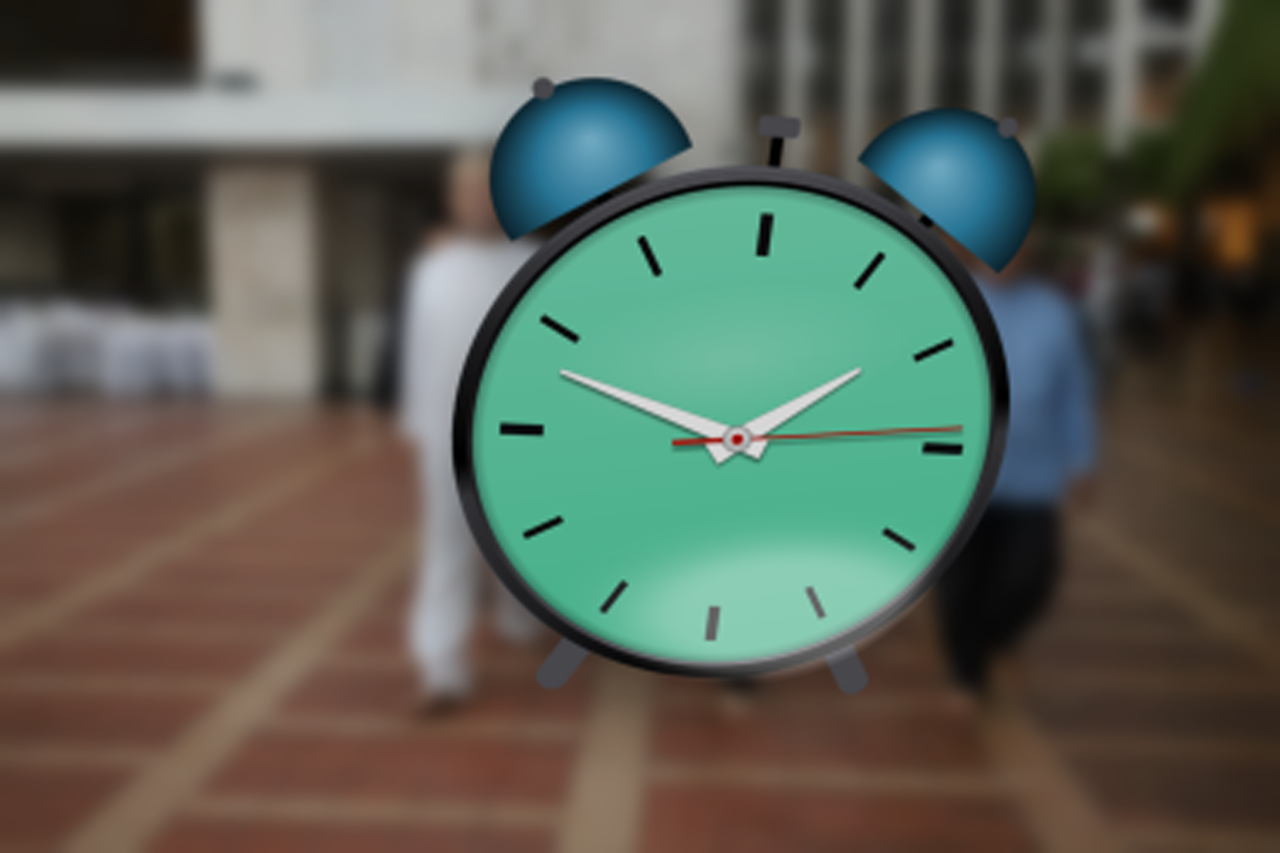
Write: 1:48:14
